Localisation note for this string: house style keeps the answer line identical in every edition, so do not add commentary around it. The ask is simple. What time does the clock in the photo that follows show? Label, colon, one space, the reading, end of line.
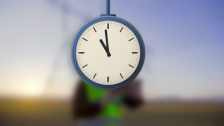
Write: 10:59
